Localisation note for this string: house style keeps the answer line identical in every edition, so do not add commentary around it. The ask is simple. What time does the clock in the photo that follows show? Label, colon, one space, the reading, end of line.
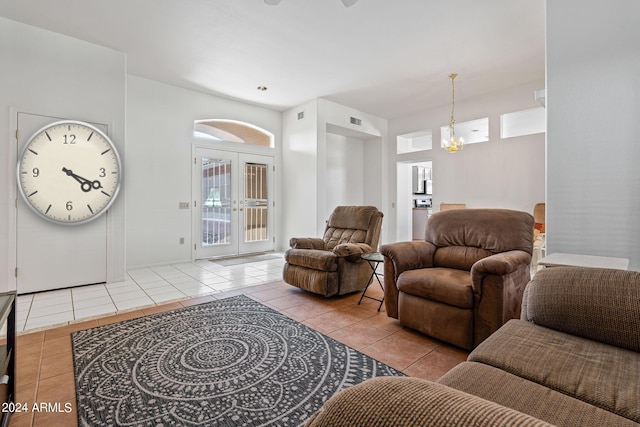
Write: 4:19
